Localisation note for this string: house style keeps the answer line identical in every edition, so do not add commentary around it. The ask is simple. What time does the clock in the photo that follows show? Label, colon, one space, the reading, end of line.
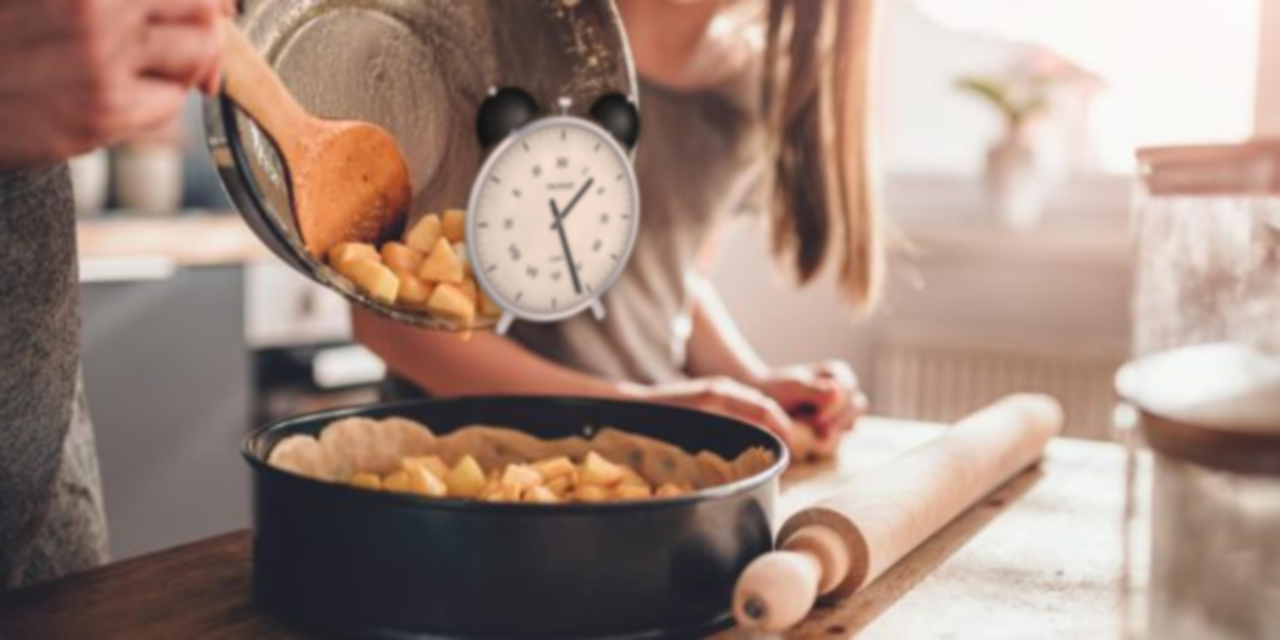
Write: 1:26:26
